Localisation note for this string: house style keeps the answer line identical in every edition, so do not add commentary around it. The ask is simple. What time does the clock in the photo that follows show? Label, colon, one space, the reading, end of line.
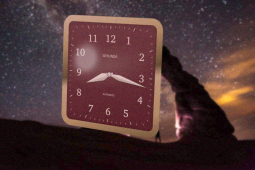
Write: 8:17
